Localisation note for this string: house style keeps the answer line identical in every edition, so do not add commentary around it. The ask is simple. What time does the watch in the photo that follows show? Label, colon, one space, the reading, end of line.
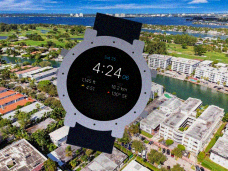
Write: 4:24
